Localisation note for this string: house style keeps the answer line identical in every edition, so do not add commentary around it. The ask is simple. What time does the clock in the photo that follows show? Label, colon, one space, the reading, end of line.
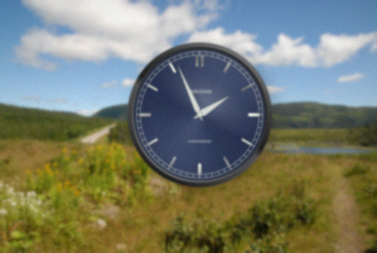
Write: 1:56
